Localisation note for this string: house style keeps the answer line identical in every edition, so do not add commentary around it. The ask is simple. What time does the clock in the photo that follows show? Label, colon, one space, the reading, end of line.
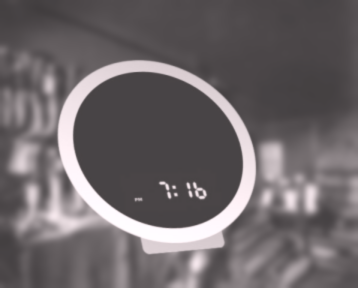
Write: 7:16
